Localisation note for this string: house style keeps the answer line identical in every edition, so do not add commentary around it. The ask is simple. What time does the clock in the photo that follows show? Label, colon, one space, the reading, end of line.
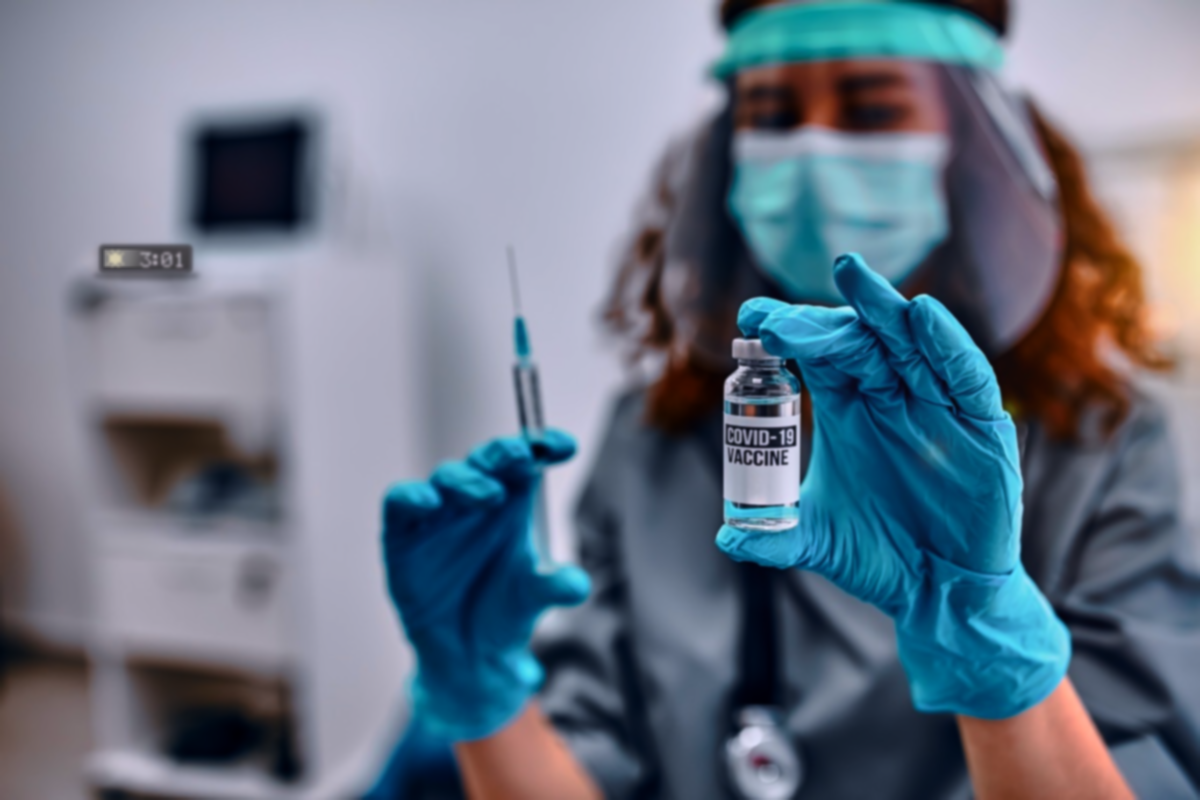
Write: 3:01
